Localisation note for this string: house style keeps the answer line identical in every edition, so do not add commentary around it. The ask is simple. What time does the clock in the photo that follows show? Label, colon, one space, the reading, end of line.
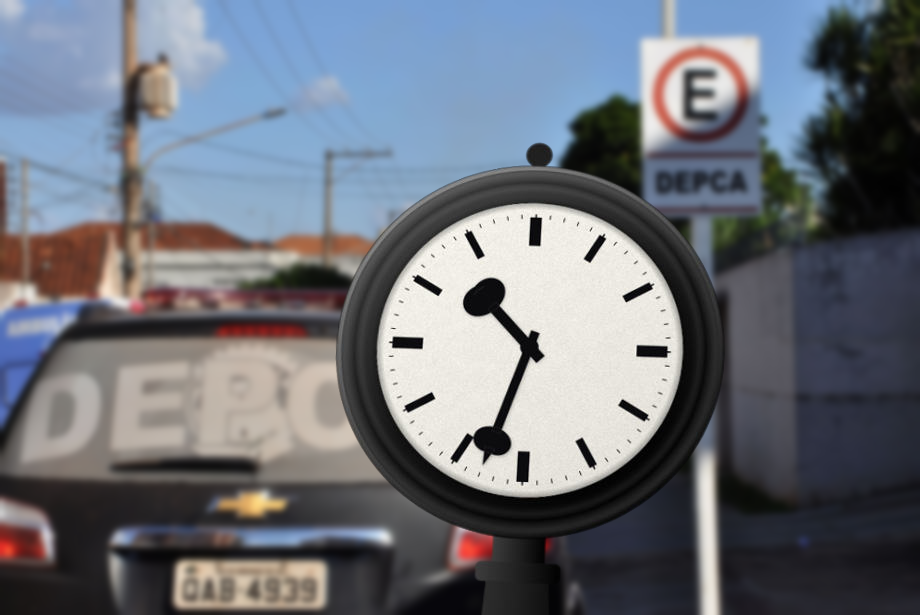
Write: 10:33
